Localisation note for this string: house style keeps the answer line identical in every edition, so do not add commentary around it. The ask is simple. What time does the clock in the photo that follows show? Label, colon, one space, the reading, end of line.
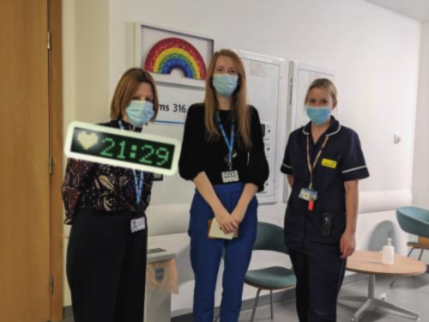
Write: 21:29
